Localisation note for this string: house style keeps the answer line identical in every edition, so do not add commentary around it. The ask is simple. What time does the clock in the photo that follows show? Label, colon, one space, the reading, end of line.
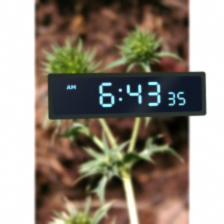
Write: 6:43:35
